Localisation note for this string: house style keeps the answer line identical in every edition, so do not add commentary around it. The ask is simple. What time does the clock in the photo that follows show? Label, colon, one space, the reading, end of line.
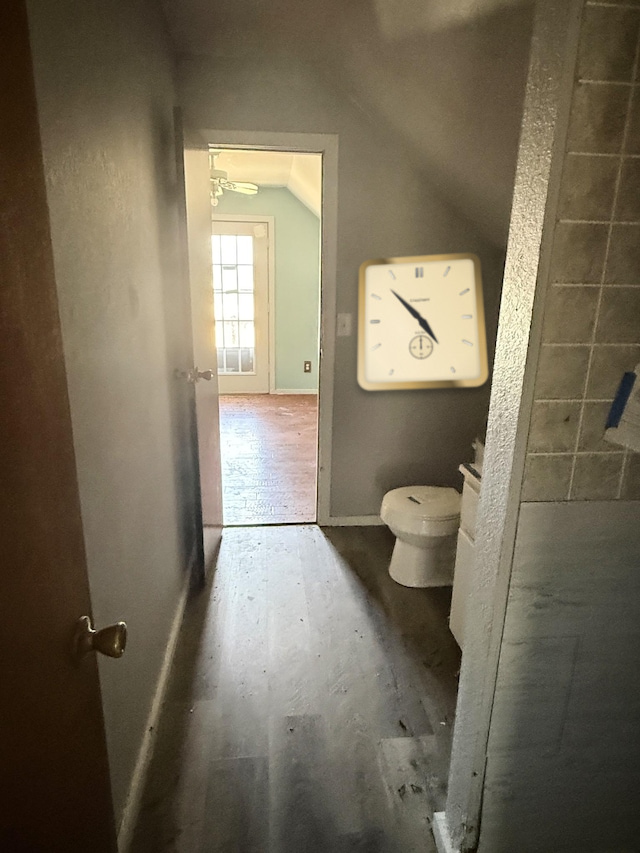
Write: 4:53
